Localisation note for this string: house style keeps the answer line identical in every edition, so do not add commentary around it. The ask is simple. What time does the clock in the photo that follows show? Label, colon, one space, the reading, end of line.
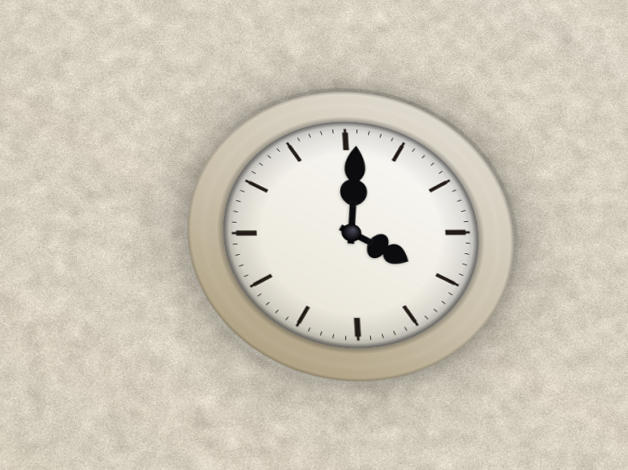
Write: 4:01
